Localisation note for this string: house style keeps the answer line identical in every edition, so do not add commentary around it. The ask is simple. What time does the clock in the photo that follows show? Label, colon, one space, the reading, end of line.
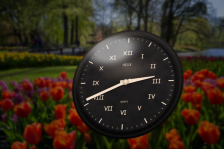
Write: 2:41
